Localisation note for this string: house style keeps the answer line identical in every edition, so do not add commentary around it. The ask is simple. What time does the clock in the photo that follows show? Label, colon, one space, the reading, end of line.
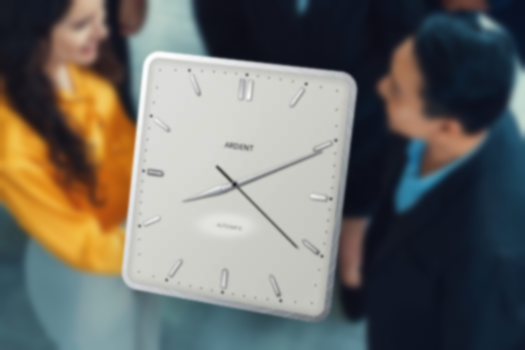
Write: 8:10:21
